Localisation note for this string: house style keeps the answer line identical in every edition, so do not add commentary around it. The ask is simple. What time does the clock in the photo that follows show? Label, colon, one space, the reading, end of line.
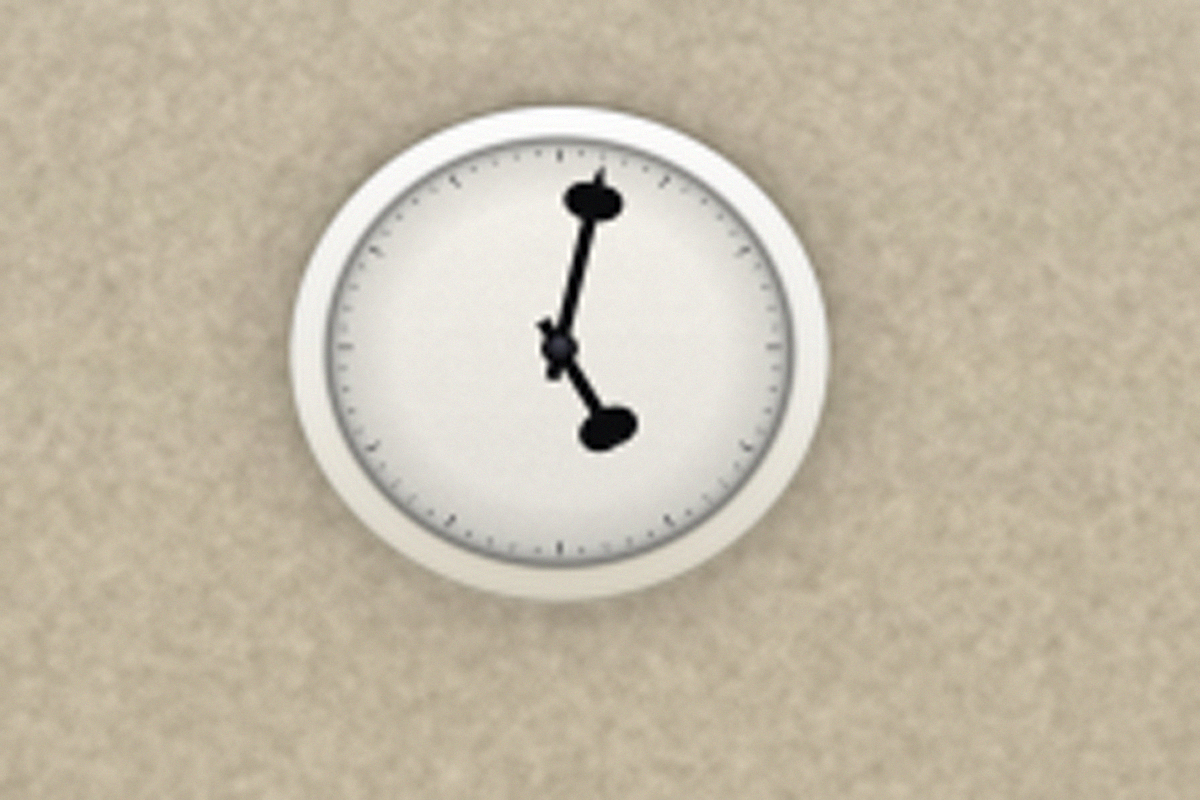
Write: 5:02
